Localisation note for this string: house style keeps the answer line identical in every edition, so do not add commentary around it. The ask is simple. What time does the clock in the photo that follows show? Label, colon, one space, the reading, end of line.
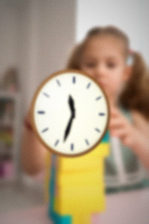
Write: 11:33
